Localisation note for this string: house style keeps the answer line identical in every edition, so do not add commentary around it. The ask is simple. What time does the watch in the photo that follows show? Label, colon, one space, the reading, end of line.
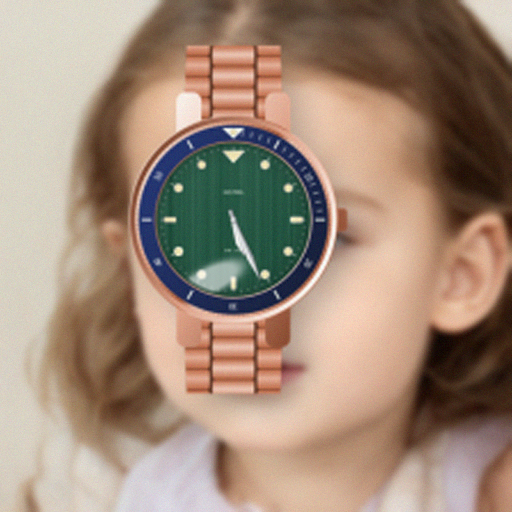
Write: 5:26
